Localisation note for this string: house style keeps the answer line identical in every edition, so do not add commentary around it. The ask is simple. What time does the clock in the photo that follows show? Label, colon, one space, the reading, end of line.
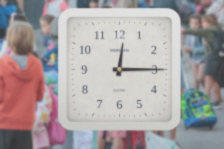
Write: 12:15
